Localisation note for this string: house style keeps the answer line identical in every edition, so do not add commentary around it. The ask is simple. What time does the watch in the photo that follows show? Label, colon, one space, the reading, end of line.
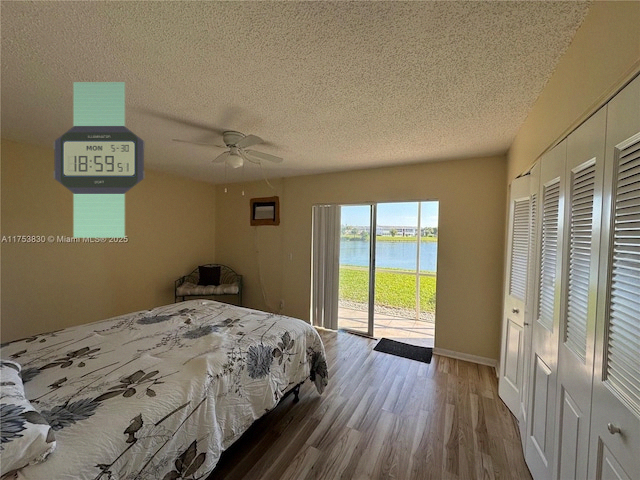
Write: 18:59:51
